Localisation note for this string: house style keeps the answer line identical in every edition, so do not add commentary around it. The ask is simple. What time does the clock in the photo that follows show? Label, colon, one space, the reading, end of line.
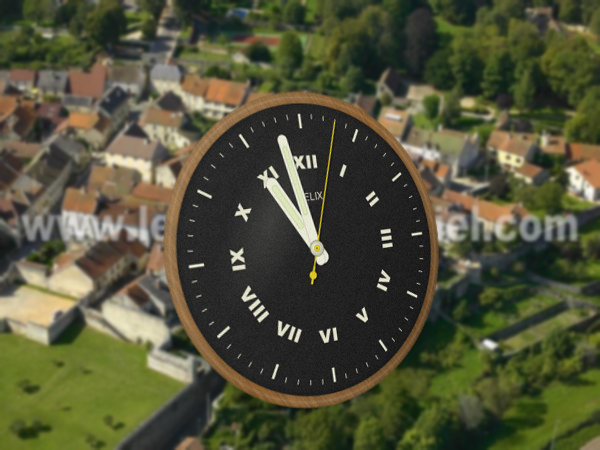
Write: 10:58:03
